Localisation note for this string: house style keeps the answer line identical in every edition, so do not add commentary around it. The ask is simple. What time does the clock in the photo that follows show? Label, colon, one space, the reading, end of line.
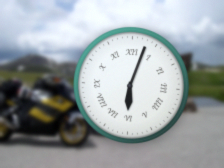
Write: 6:03
